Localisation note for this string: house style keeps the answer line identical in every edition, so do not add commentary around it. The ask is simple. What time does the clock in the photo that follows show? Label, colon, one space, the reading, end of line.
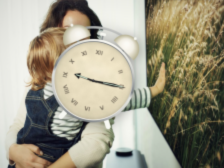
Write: 9:15
